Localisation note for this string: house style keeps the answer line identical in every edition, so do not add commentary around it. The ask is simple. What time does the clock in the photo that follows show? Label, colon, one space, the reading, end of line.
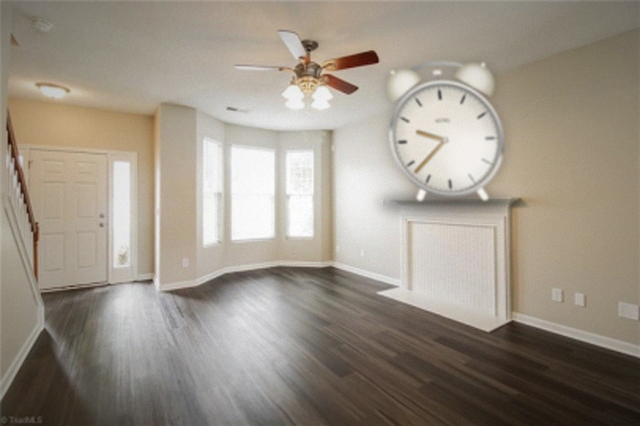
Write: 9:38
